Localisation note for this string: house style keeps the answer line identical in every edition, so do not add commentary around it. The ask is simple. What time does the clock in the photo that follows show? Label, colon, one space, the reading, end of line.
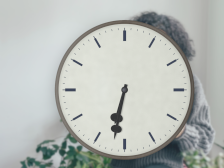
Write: 6:32
